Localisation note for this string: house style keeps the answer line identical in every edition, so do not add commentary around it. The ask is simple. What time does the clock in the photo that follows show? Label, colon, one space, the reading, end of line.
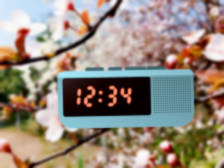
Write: 12:34
